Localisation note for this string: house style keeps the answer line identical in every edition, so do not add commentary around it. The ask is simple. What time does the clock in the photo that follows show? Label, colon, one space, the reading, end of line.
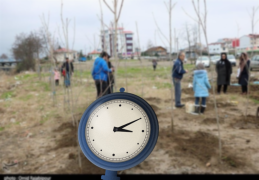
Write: 3:10
